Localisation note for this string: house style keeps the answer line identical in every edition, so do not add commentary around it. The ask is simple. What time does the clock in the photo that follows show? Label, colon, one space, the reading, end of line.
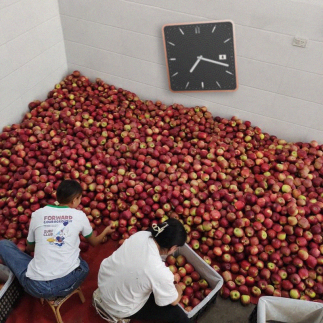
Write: 7:18
